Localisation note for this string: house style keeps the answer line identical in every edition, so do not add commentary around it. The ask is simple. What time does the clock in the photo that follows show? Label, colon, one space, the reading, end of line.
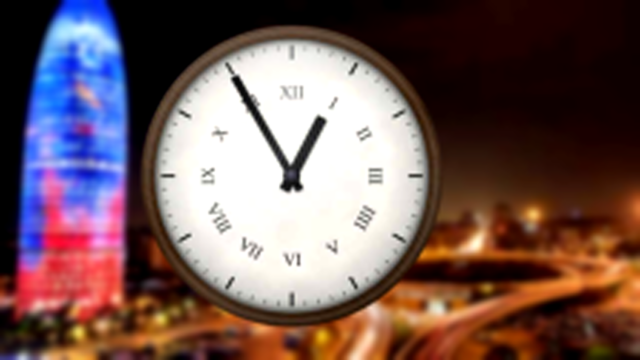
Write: 12:55
